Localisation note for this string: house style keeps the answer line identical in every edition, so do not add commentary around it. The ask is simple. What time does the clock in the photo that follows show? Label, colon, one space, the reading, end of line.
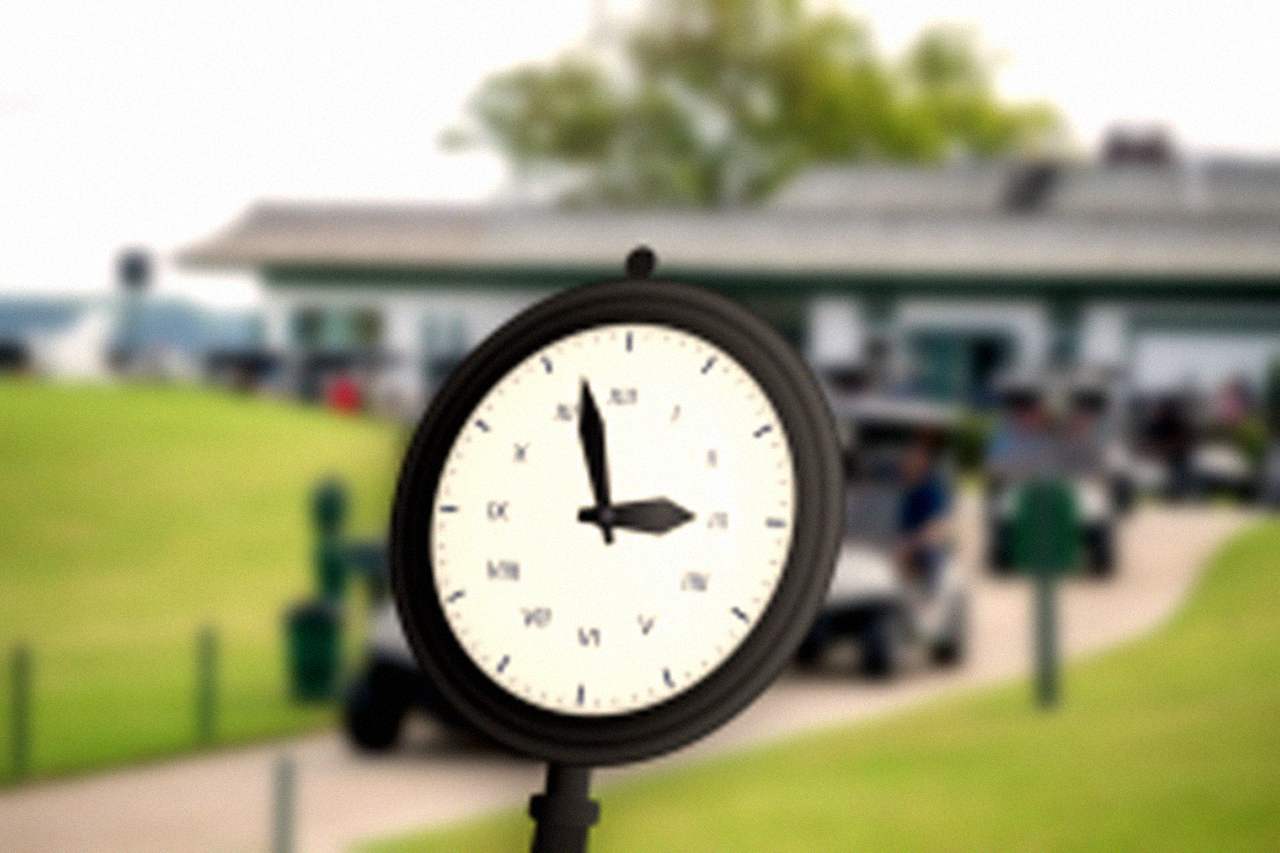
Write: 2:57
